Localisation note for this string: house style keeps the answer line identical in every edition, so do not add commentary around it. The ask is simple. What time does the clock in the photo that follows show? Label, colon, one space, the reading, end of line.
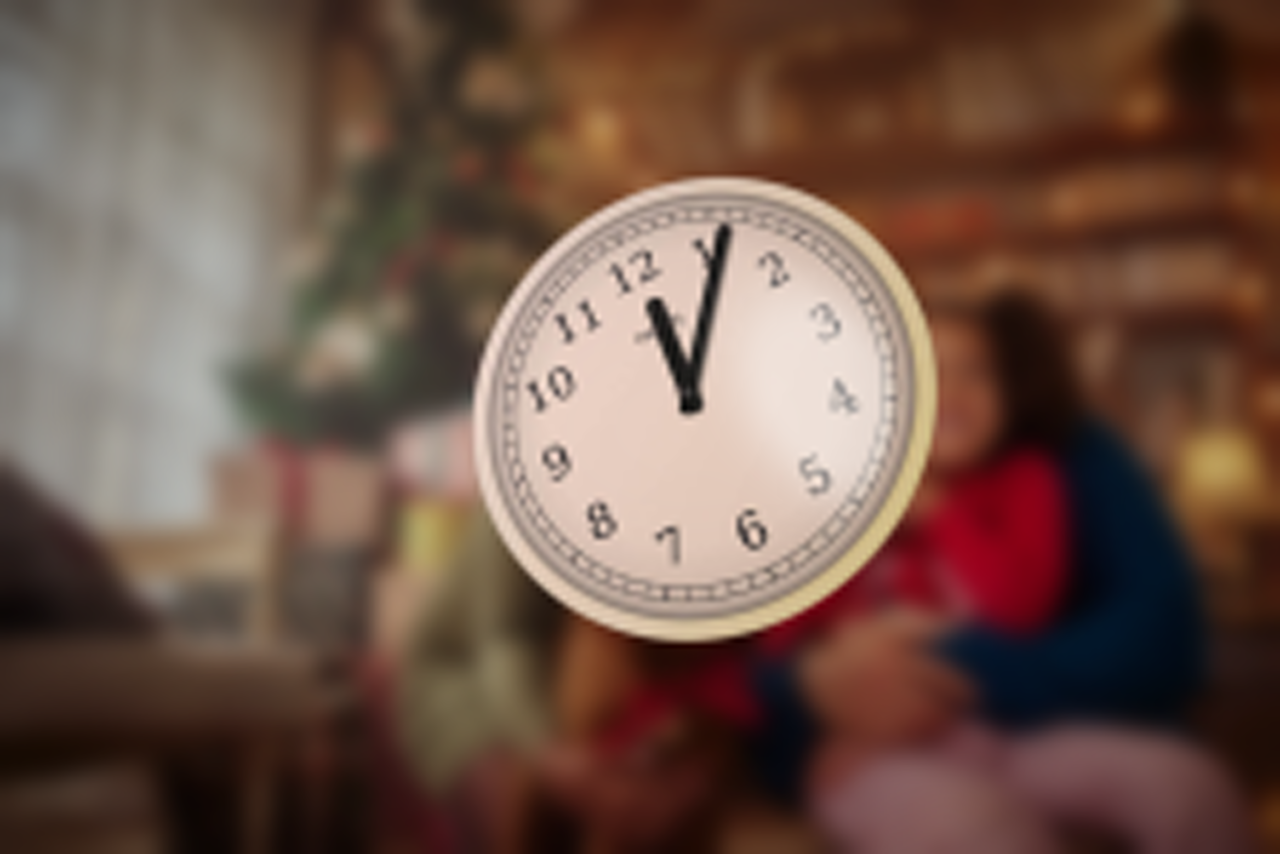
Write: 12:06
